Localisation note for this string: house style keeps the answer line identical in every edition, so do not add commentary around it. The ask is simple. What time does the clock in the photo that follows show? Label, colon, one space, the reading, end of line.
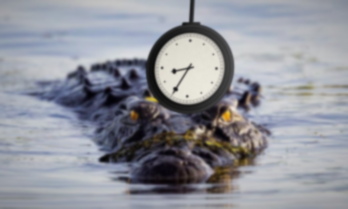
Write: 8:35
